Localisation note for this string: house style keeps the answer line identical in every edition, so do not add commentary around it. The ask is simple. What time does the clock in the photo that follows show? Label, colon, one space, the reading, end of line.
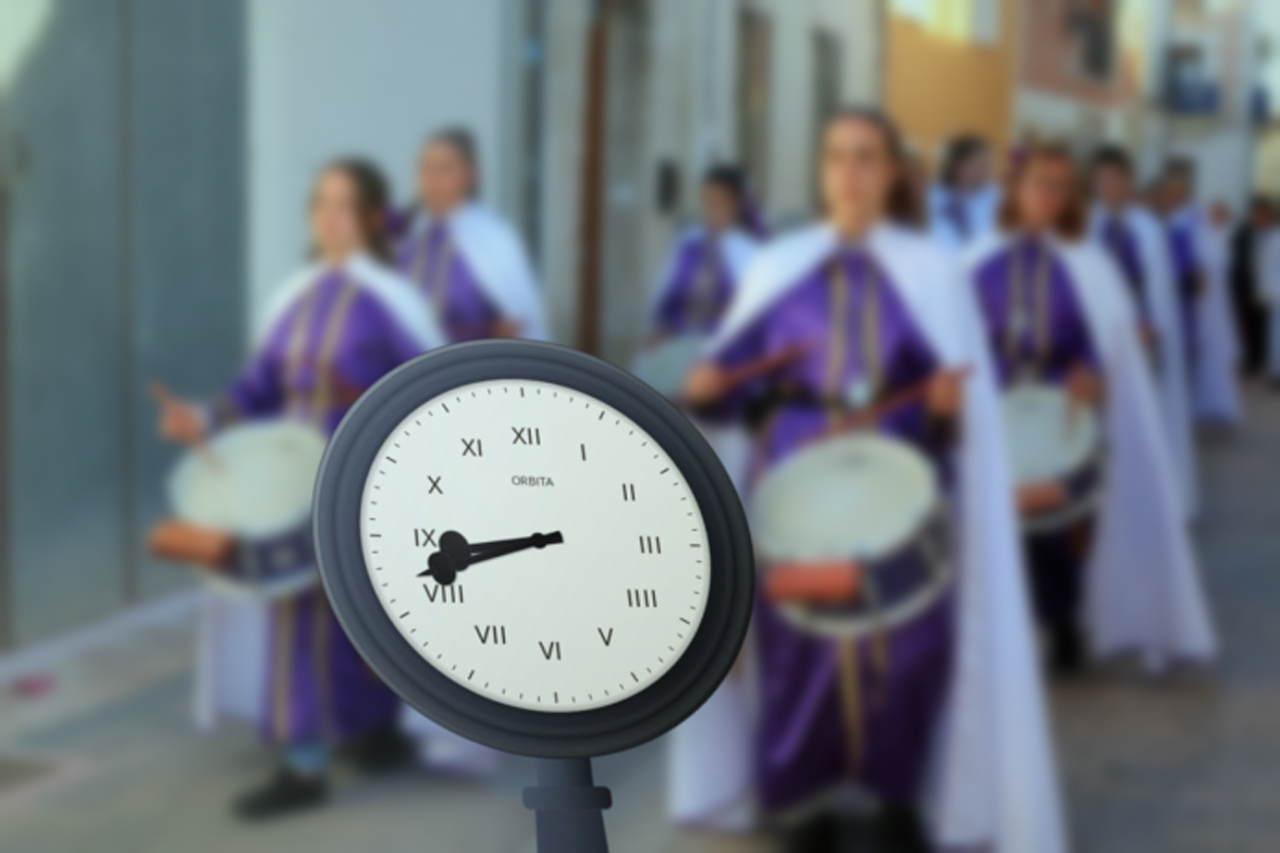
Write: 8:42
